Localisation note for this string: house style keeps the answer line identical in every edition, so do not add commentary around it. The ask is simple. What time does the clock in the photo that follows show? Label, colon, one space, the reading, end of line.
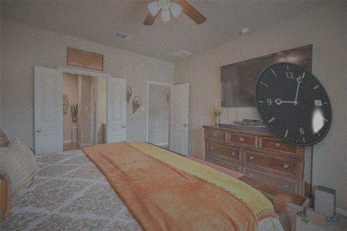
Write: 9:04
